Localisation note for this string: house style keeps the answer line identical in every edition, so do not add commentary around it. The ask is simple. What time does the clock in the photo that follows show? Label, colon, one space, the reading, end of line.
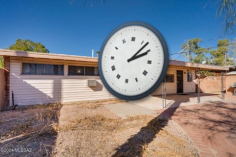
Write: 2:07
